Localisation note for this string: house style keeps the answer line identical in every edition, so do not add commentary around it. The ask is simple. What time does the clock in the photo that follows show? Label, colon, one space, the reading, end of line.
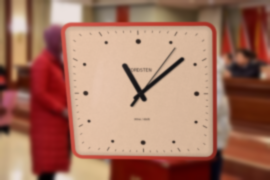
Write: 11:08:06
